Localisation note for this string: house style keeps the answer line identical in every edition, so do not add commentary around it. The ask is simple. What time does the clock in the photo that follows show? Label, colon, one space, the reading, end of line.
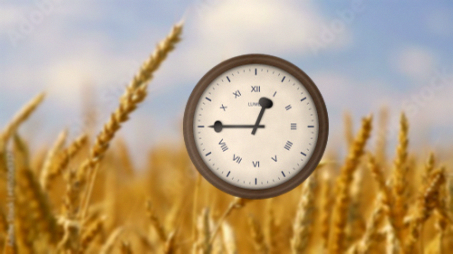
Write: 12:45
